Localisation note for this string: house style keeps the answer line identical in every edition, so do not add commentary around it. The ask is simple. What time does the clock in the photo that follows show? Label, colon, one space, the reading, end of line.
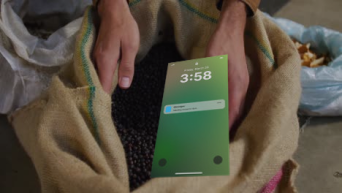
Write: 3:58
